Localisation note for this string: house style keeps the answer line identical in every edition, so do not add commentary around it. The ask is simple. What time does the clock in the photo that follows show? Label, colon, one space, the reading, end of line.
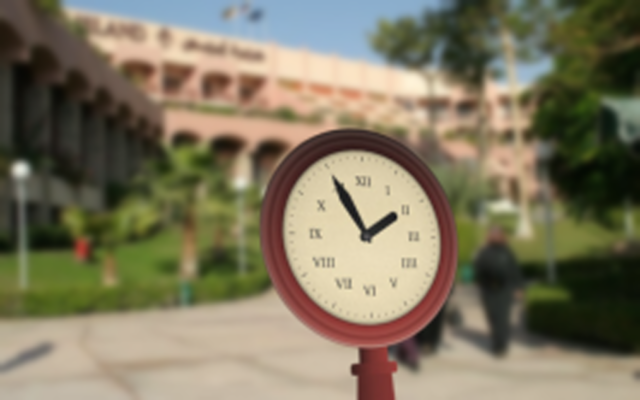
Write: 1:55
